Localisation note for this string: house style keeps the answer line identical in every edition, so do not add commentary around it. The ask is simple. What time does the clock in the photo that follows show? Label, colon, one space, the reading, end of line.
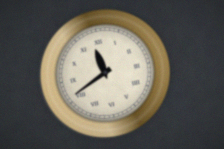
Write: 11:41
